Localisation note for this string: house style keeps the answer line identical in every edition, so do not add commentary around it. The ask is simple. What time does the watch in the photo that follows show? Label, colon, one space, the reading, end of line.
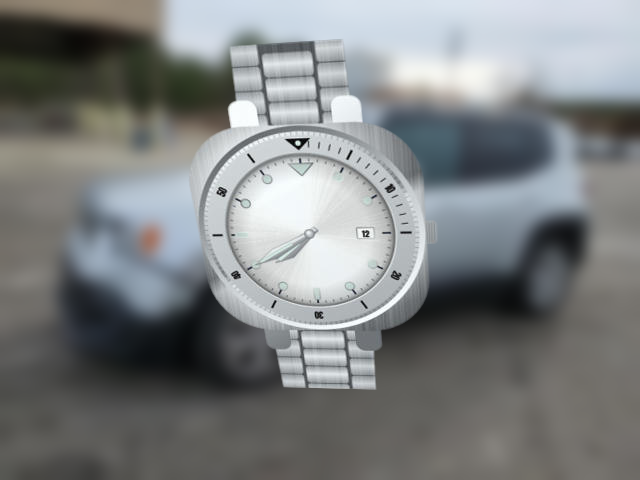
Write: 7:40
